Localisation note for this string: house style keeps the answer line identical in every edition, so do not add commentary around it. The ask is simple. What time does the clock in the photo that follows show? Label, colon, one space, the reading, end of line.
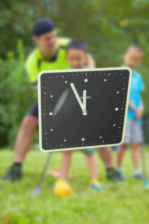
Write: 11:56
